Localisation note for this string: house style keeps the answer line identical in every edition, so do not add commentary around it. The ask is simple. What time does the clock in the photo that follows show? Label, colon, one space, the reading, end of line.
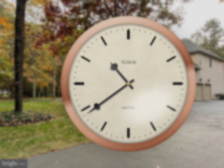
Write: 10:39
